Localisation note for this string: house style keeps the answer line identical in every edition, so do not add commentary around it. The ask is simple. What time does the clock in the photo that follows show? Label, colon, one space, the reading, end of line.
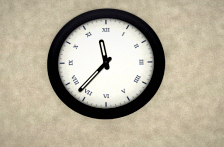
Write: 11:37
